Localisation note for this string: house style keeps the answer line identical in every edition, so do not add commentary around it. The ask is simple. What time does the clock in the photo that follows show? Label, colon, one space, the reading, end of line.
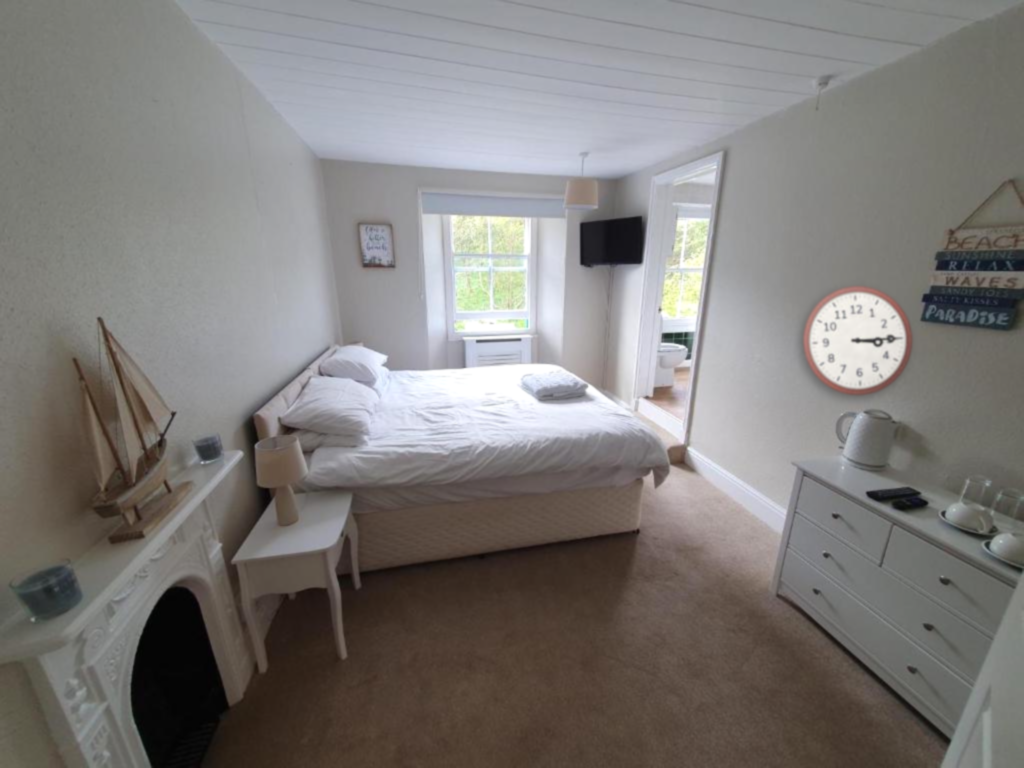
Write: 3:15
